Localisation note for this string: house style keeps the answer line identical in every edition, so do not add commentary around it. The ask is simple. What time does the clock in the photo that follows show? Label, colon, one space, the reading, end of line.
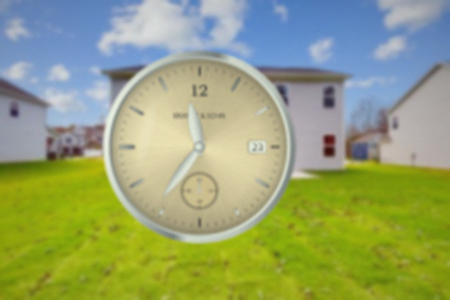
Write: 11:36
